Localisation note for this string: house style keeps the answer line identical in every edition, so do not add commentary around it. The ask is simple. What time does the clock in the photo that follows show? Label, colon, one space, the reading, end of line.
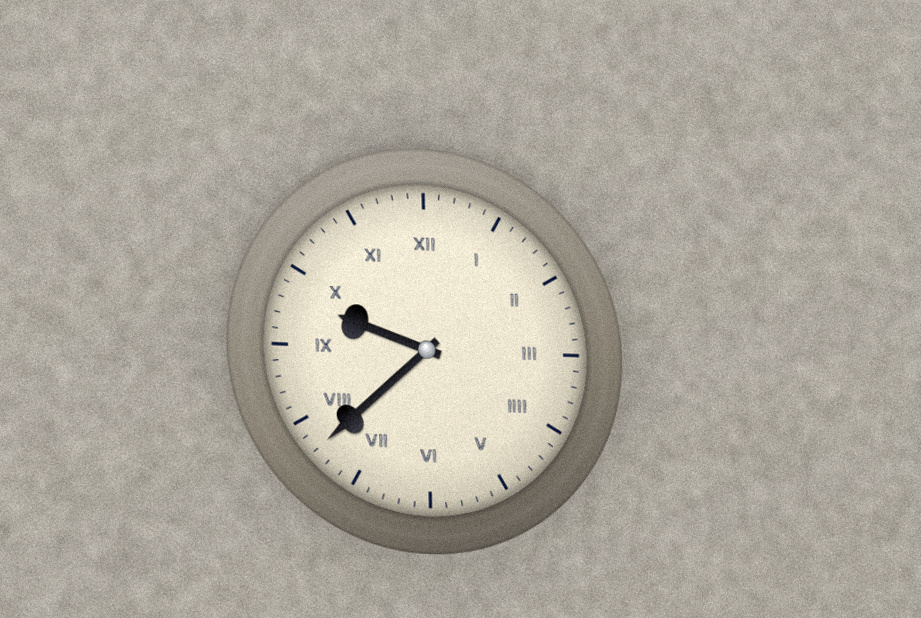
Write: 9:38
